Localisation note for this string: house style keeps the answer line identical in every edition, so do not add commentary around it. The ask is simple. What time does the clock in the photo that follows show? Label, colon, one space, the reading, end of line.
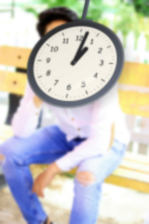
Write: 1:02
